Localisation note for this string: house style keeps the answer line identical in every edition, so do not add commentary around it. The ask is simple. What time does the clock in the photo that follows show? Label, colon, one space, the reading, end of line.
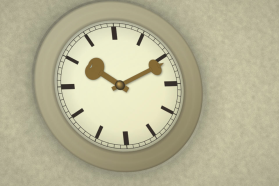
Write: 10:11
